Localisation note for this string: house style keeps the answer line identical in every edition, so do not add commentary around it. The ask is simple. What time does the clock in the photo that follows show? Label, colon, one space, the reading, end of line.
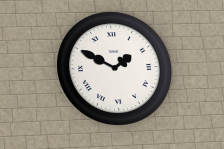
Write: 1:50
